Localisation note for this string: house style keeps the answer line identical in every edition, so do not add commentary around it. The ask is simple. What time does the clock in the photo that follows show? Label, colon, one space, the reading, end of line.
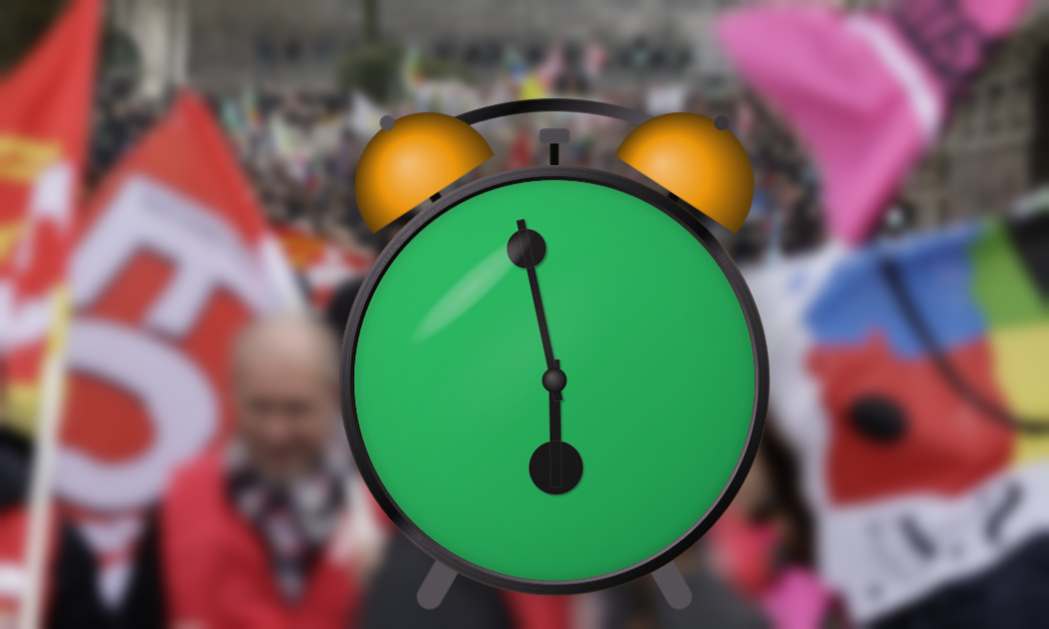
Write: 5:58
